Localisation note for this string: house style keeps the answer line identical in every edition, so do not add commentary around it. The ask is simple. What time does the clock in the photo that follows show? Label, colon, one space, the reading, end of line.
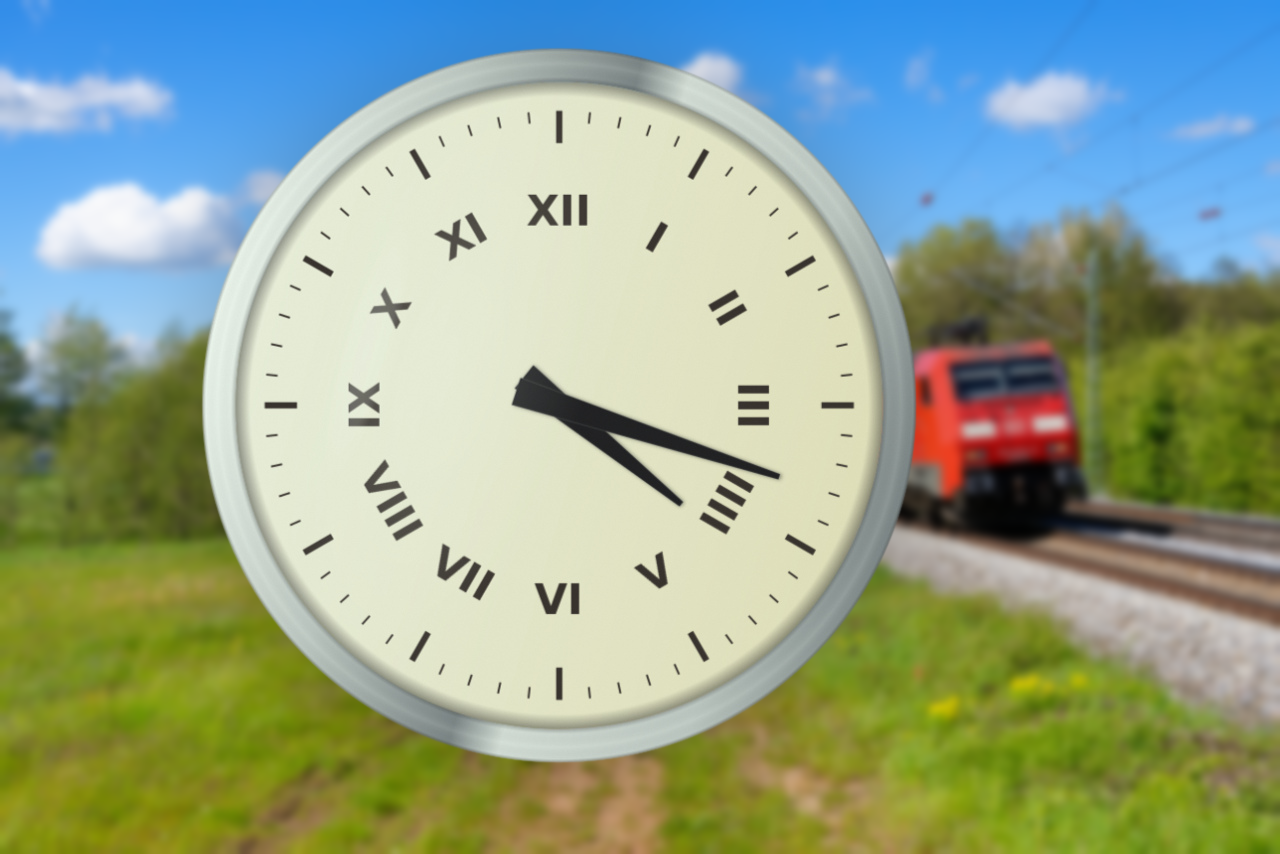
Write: 4:18
